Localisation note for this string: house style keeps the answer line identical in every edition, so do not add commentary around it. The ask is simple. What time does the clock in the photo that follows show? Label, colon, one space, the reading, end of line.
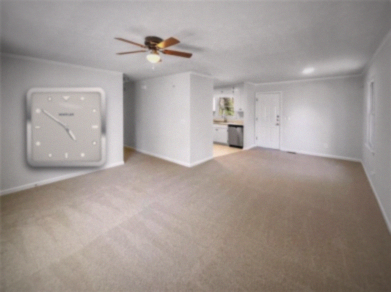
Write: 4:51
